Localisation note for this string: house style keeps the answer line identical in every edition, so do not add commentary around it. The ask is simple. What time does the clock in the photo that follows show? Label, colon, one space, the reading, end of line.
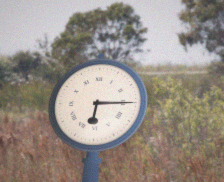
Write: 6:15
